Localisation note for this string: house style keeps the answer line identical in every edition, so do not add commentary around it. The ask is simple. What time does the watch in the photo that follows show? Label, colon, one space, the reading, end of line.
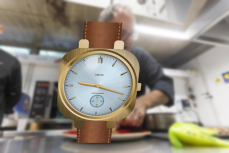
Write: 9:18
